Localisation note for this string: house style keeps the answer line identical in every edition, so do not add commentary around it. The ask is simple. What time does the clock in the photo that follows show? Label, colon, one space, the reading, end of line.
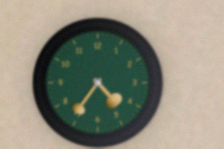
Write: 4:36
